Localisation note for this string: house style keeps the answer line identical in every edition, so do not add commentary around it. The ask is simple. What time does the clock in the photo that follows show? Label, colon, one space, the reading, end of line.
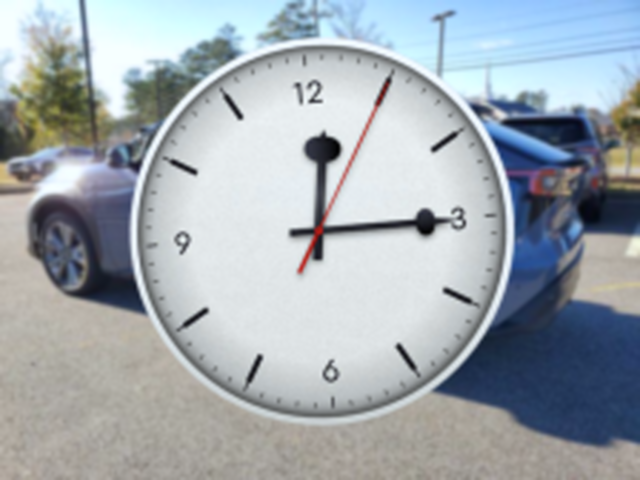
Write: 12:15:05
